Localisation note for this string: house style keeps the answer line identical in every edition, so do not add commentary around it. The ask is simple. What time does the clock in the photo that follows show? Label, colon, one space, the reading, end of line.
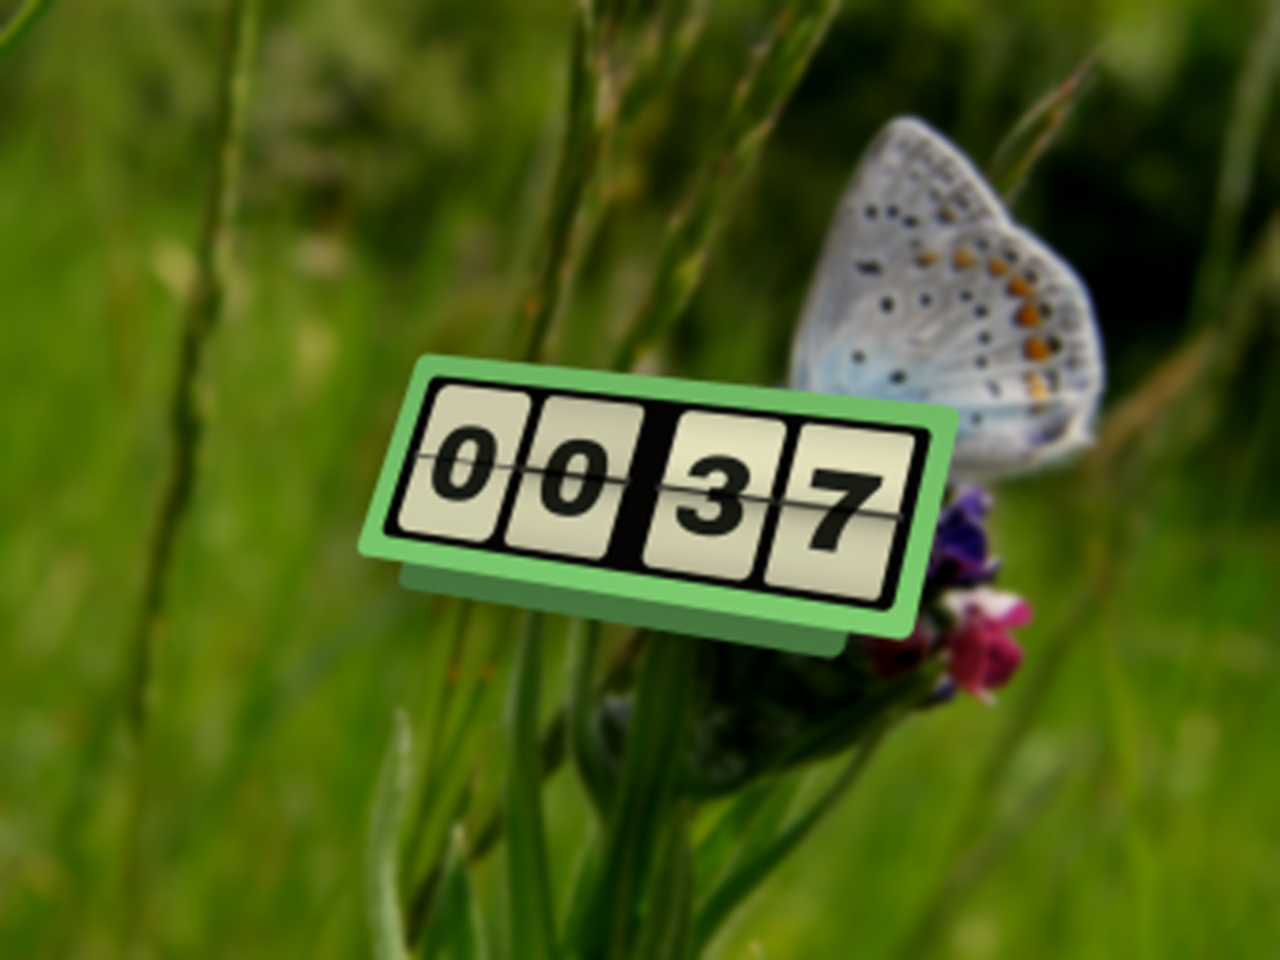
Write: 0:37
